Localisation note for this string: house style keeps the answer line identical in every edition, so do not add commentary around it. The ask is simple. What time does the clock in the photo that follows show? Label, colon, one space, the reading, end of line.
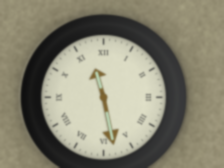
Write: 11:28
